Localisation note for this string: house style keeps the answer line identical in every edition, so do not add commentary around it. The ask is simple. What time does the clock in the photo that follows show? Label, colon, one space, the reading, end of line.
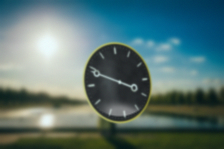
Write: 3:49
